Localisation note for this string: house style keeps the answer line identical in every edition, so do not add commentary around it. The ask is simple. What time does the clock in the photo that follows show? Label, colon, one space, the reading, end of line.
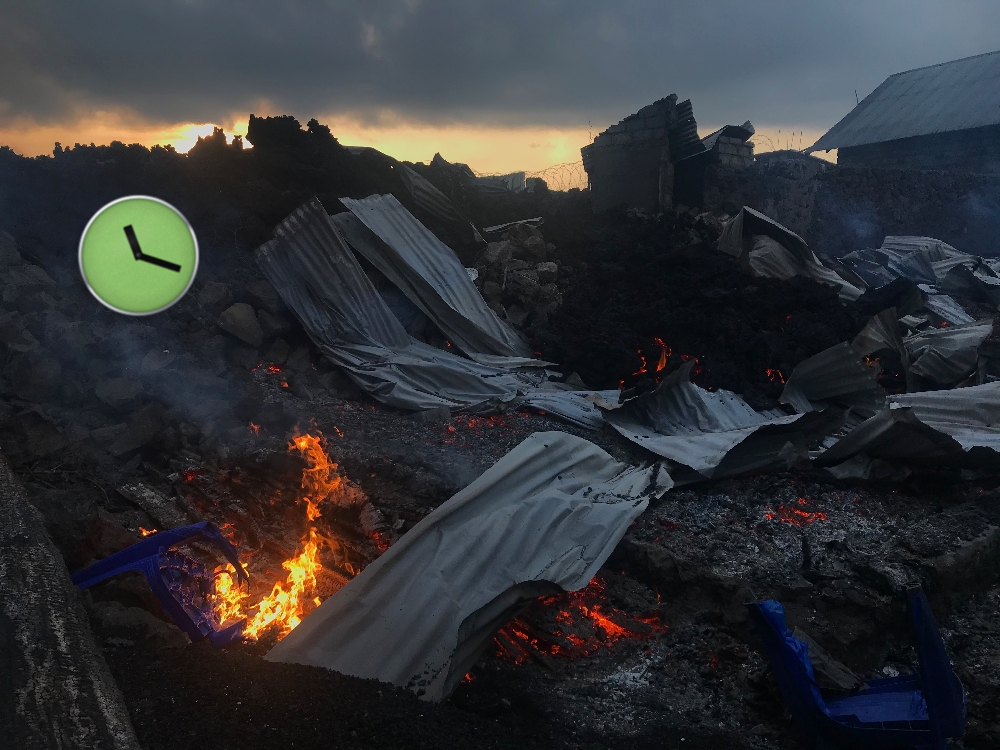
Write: 11:18
